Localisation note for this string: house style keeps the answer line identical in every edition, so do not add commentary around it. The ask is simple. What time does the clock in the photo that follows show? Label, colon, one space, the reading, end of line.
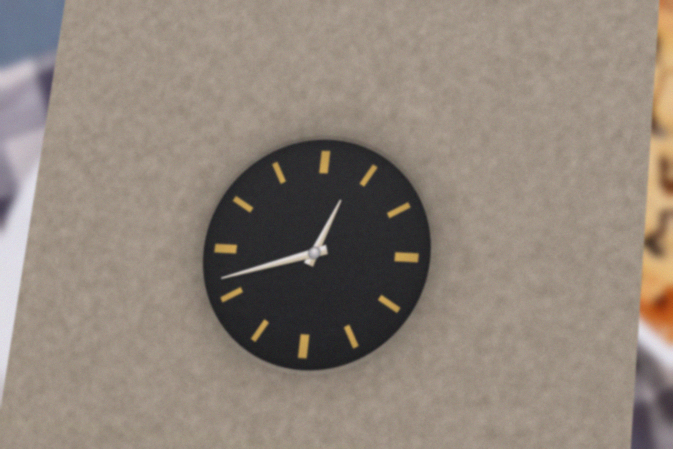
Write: 12:42
